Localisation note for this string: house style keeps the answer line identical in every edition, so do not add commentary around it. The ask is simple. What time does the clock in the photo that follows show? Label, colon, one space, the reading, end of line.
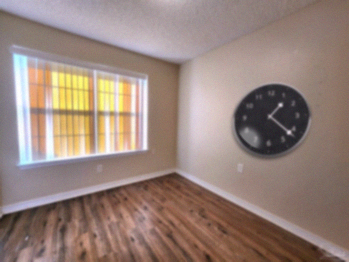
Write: 1:22
